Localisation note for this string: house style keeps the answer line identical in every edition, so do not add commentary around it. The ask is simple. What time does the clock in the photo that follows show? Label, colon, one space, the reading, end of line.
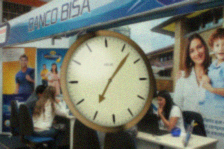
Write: 7:07
